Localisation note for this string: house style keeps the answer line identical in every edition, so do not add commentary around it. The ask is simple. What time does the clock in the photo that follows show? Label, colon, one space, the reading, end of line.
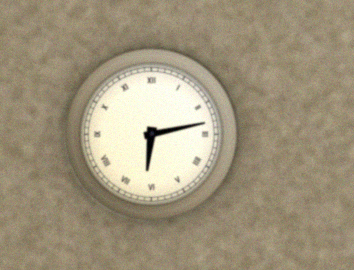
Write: 6:13
